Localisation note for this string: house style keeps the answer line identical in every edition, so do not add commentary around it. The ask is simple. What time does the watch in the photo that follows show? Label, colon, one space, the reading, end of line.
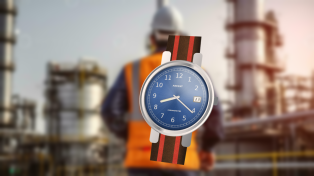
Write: 8:21
